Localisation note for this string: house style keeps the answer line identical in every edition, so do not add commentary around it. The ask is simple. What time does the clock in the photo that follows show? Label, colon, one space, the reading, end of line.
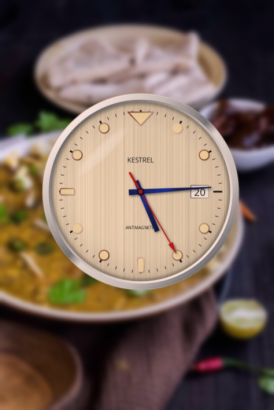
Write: 5:14:25
